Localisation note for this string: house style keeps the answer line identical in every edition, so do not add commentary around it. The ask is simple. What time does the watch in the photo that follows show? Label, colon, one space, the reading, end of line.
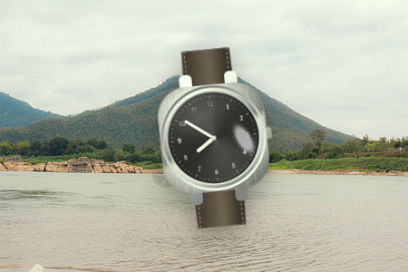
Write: 7:51
